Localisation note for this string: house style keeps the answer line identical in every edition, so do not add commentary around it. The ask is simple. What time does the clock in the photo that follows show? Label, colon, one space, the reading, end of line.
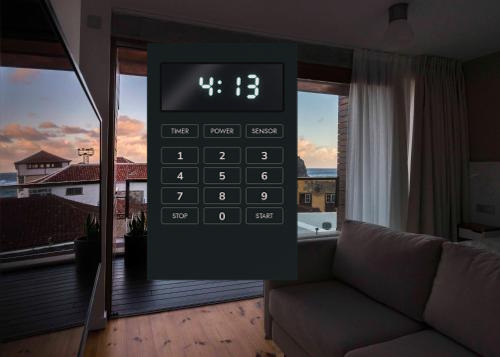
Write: 4:13
